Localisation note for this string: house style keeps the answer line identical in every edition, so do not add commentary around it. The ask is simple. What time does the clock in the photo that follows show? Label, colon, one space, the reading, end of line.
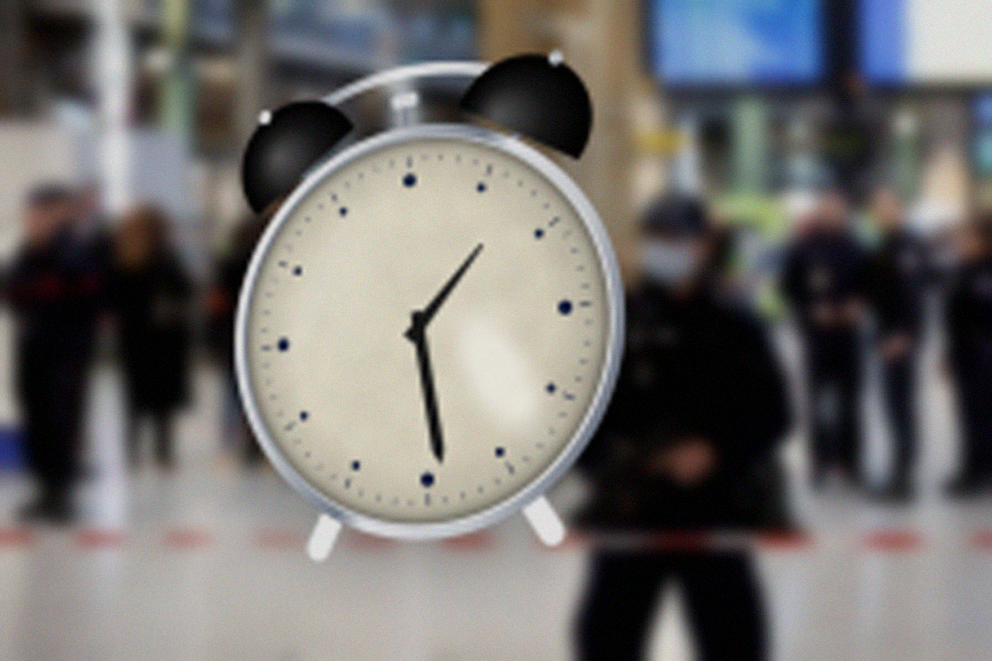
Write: 1:29
